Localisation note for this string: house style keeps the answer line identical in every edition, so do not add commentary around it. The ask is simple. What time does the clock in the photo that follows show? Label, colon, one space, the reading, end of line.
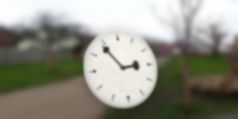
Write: 2:54
